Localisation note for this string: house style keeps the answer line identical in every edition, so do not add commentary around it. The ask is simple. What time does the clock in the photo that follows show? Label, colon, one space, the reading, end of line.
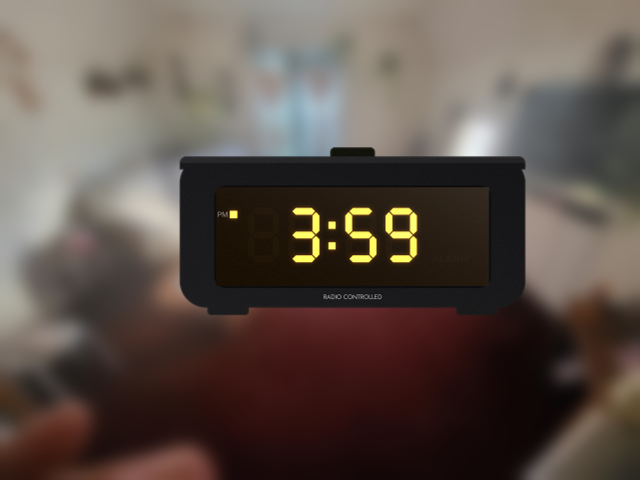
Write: 3:59
